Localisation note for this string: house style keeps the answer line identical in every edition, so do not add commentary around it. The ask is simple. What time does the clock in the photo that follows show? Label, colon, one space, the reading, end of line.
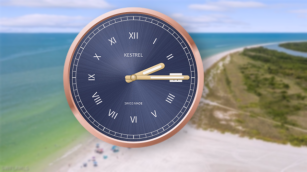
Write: 2:15
